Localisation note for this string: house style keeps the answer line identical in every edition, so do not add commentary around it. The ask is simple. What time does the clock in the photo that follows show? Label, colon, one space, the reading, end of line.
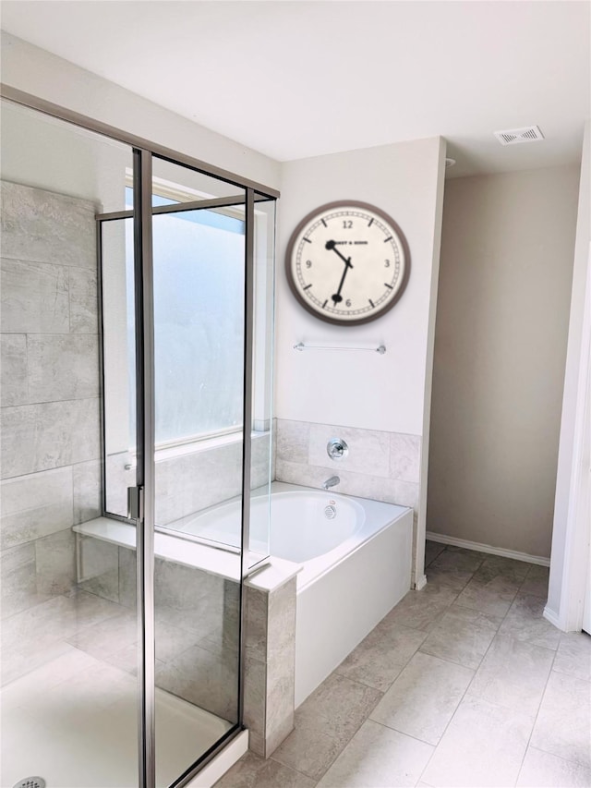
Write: 10:33
